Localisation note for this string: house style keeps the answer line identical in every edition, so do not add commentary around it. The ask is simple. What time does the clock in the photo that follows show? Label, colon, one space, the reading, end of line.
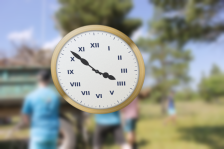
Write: 3:52
